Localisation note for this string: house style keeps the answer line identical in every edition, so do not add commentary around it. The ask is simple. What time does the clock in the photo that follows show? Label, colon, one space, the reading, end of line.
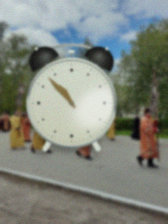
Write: 10:53
